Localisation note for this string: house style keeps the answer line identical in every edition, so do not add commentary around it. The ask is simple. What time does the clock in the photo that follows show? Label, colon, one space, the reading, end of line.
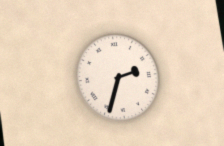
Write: 2:34
